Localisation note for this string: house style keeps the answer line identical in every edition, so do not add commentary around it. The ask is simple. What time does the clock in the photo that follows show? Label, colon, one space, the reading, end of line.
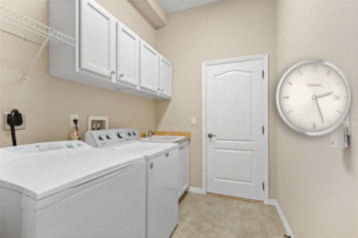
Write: 2:27
